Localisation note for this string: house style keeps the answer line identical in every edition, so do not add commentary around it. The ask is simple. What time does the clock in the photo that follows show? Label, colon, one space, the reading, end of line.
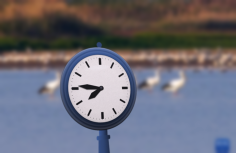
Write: 7:46
